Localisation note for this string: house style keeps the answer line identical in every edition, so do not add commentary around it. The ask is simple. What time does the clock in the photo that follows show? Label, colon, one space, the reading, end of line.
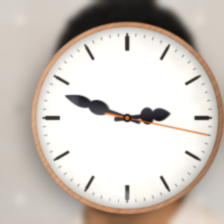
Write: 2:48:17
